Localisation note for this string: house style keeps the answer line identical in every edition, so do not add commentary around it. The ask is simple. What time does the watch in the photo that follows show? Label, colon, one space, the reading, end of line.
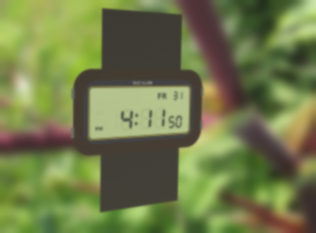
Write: 4:11:50
